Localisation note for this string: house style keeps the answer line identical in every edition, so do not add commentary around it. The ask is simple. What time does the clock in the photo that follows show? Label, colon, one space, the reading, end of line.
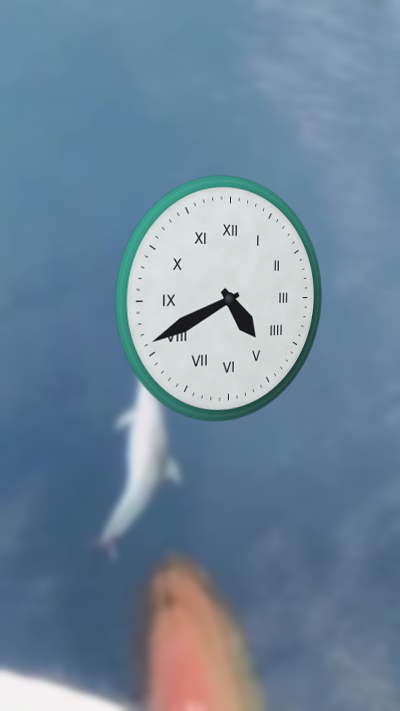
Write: 4:41
